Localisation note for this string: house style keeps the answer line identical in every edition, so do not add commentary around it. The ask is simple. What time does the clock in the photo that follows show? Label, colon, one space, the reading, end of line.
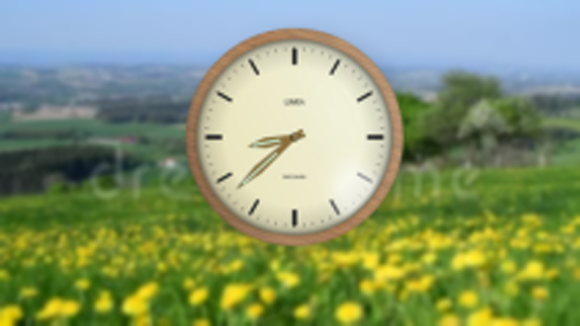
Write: 8:38
